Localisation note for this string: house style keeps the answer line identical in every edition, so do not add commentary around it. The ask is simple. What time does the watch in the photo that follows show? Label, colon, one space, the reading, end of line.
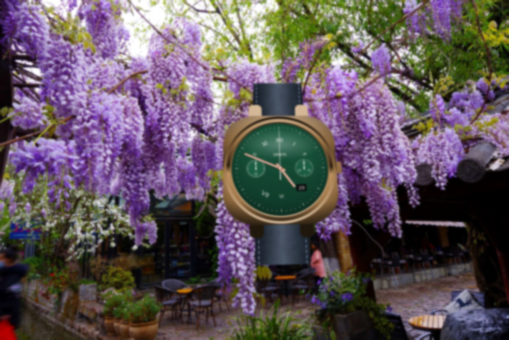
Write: 4:49
